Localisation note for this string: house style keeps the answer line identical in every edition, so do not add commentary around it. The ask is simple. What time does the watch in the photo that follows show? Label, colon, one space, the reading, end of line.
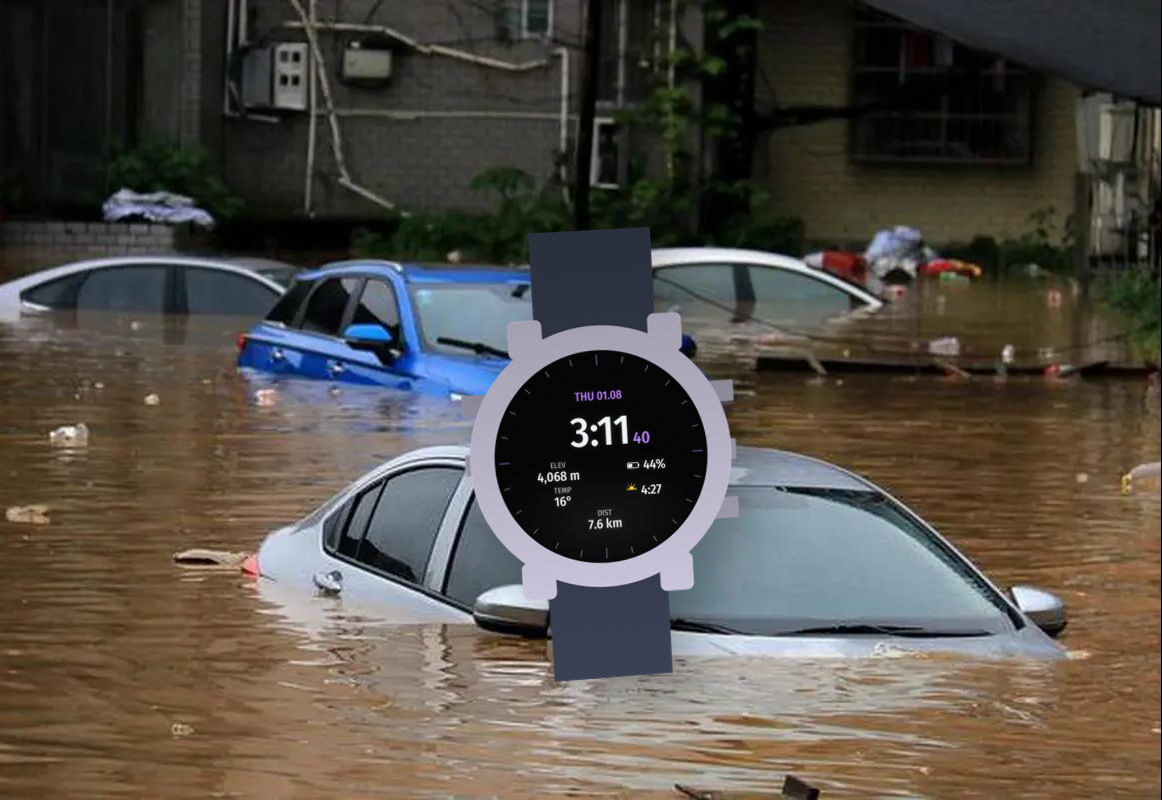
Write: 3:11:40
